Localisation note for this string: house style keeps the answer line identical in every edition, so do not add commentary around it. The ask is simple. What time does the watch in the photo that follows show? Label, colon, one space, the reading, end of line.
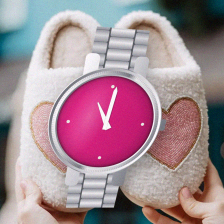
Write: 11:01
